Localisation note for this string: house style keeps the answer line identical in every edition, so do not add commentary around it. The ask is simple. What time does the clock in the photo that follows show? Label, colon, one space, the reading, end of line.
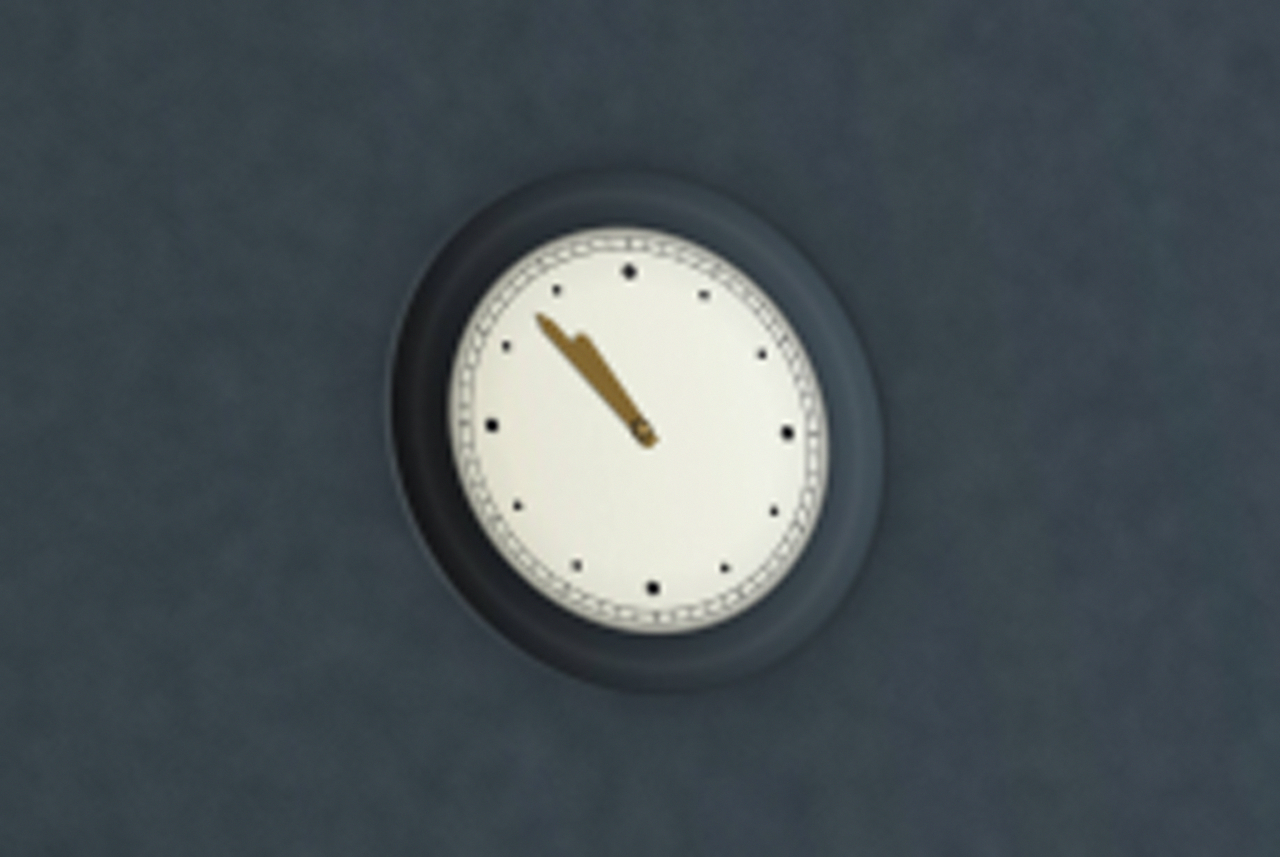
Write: 10:53
